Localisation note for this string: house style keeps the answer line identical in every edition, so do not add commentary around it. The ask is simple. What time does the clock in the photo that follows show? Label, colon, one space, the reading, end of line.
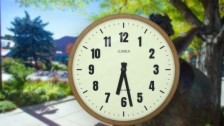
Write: 6:28
